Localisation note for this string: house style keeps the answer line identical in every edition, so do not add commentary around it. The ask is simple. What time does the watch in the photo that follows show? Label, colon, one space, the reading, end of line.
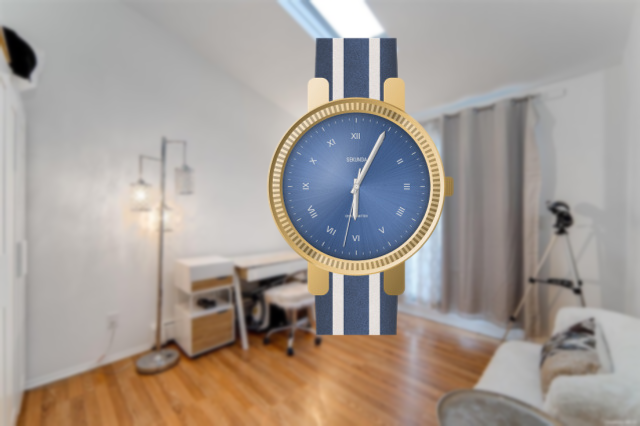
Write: 6:04:32
